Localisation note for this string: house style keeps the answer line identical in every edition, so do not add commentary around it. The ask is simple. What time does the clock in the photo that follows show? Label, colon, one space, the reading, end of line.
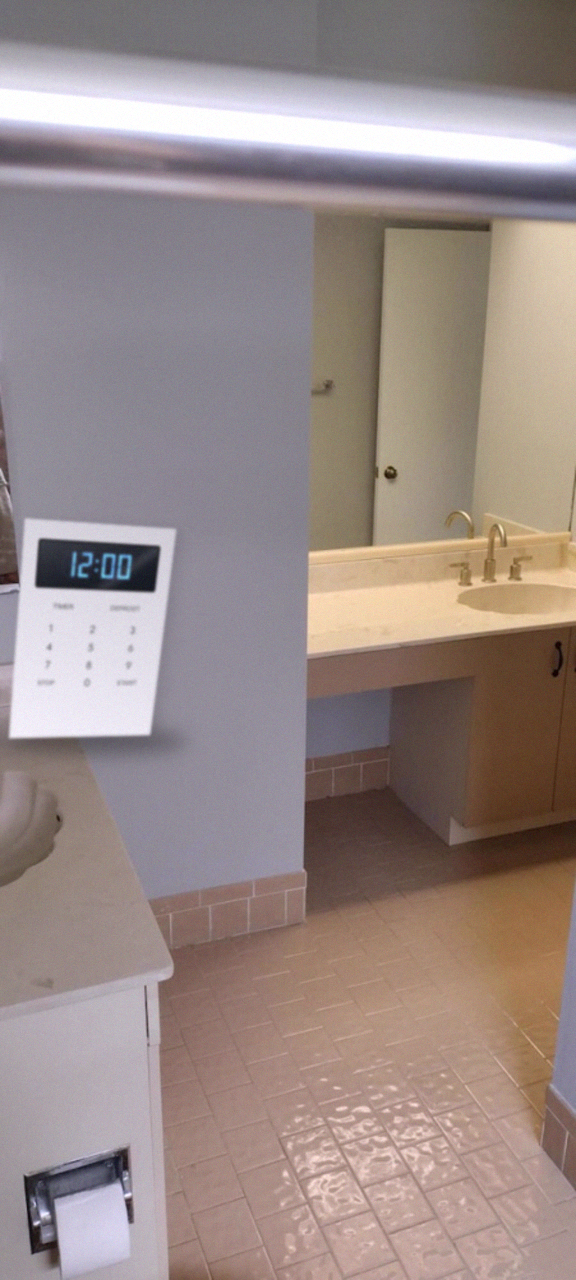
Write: 12:00
